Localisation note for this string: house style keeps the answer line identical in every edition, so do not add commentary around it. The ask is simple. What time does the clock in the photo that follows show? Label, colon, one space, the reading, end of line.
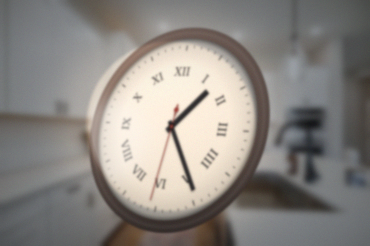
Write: 1:24:31
